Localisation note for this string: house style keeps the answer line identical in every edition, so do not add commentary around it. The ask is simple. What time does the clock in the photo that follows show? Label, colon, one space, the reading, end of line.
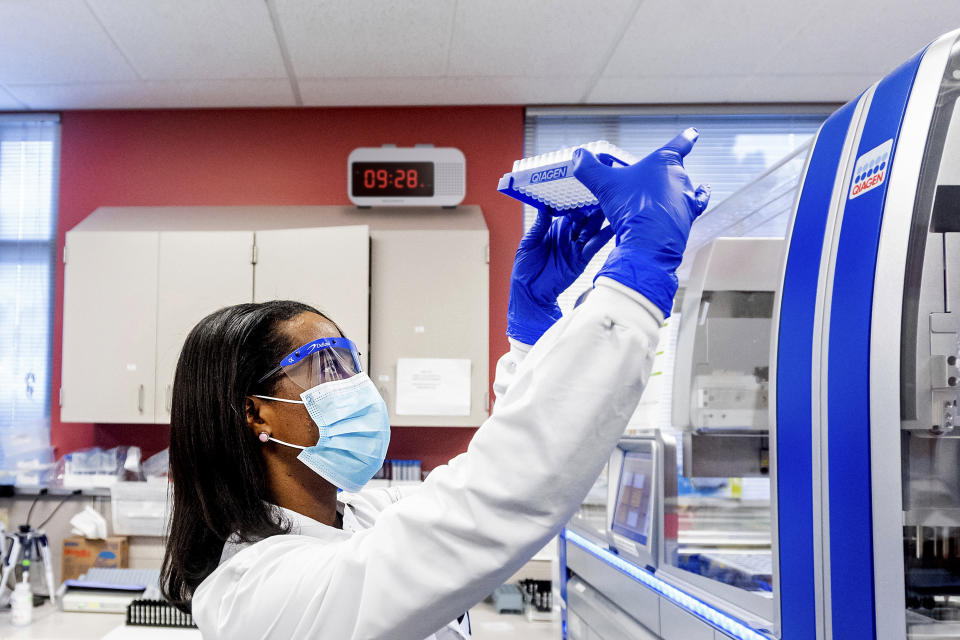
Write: 9:28
